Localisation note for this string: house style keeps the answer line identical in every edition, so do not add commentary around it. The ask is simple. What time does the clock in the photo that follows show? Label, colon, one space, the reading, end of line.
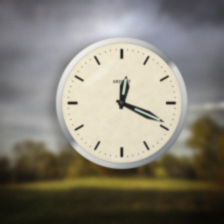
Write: 12:19
